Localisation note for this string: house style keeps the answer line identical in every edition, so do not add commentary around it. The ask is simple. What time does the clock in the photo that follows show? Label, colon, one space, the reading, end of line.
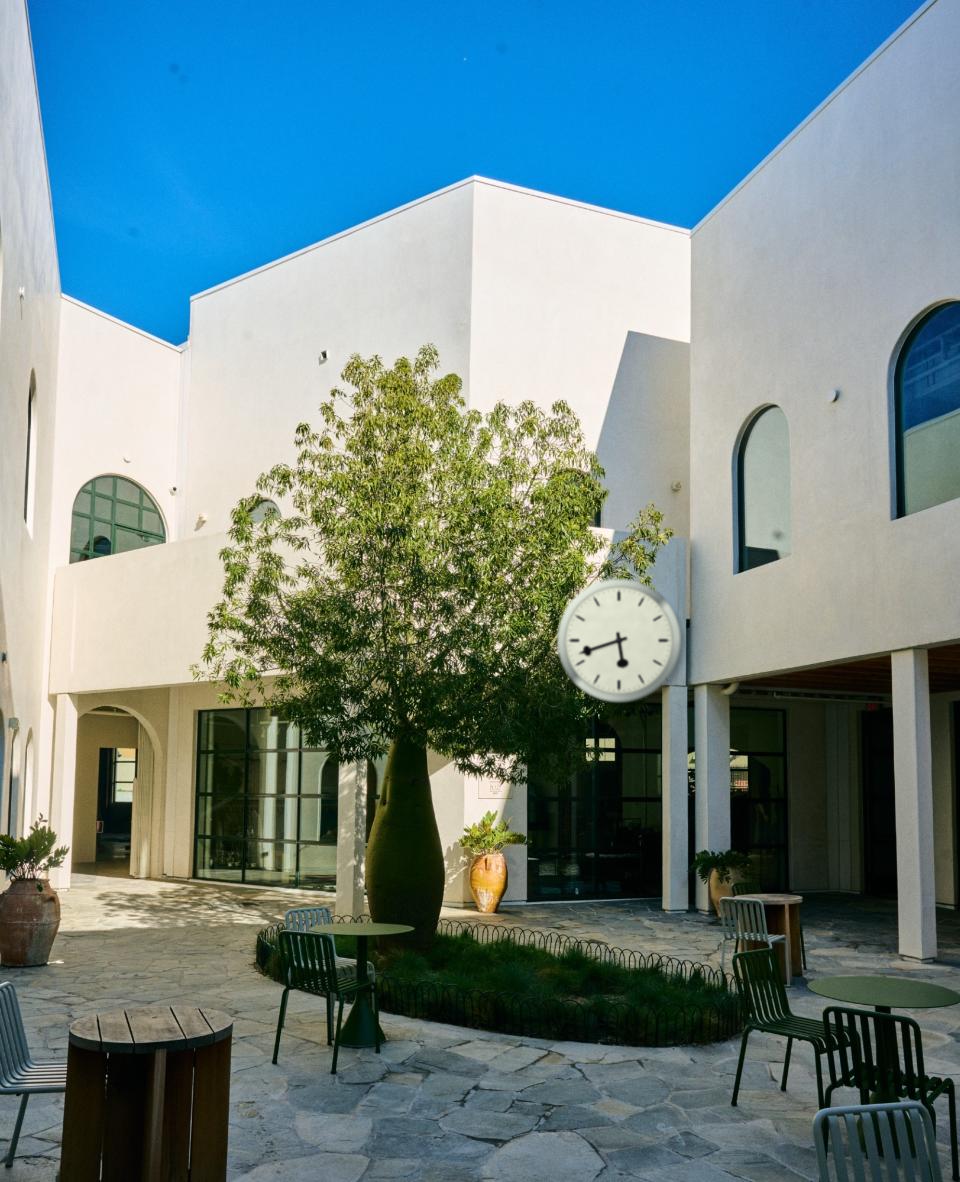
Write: 5:42
